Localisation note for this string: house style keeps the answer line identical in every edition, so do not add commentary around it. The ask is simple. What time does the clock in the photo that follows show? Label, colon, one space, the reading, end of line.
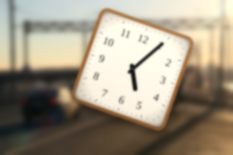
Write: 5:05
